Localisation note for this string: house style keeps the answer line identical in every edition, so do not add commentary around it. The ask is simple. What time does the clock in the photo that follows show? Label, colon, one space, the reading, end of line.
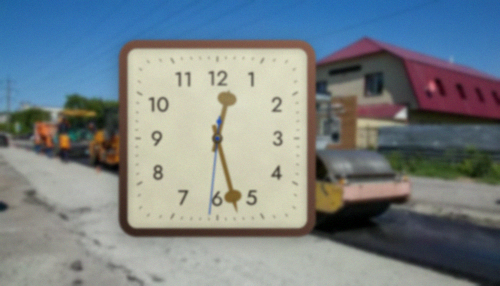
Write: 12:27:31
